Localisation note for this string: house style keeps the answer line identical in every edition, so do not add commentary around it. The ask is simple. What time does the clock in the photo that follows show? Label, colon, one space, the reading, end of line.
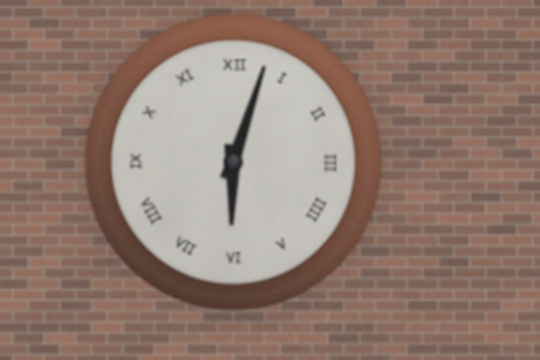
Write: 6:03
